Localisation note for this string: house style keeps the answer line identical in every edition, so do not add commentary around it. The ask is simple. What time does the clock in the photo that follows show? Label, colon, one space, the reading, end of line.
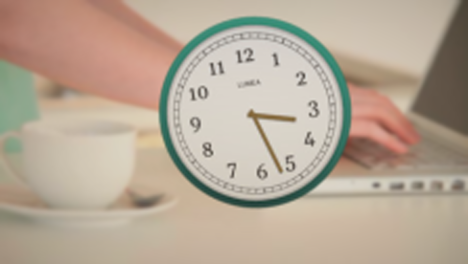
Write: 3:27
